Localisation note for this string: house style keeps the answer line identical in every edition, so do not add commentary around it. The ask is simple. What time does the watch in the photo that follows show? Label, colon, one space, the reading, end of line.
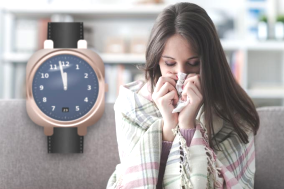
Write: 11:58
